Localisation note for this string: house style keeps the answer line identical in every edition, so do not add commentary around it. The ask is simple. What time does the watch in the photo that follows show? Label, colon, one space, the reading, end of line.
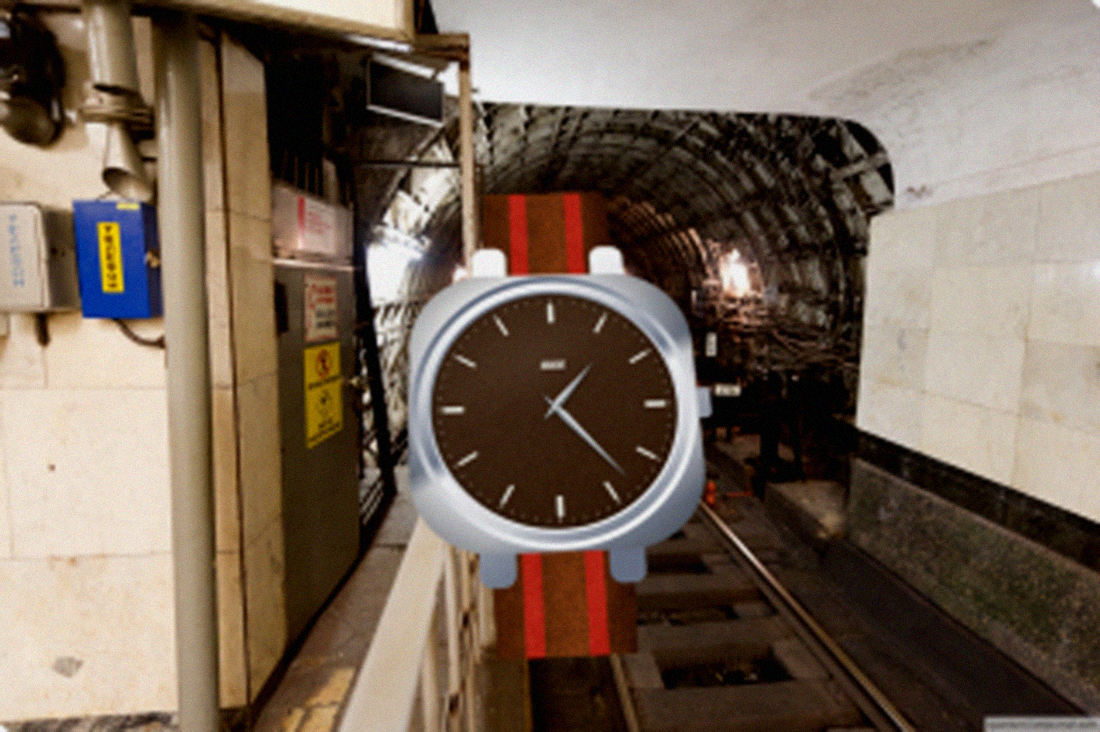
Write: 1:23
